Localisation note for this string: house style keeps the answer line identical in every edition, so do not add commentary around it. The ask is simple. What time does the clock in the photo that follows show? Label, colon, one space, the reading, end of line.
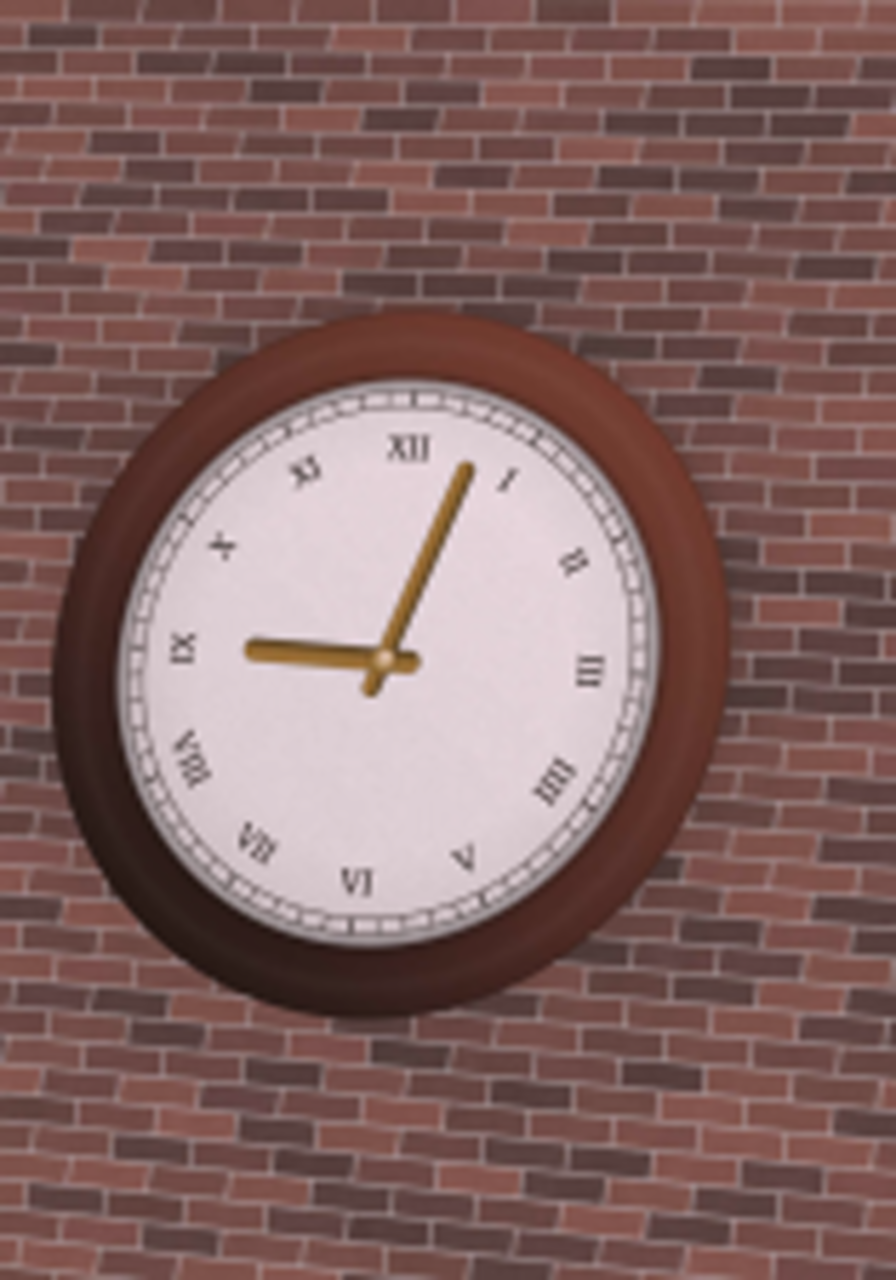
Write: 9:03
